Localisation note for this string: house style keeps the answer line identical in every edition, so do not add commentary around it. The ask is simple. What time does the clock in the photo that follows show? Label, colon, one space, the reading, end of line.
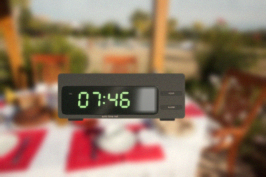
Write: 7:46
